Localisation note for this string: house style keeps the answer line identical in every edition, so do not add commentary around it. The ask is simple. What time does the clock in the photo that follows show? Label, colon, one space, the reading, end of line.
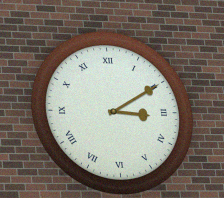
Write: 3:10
